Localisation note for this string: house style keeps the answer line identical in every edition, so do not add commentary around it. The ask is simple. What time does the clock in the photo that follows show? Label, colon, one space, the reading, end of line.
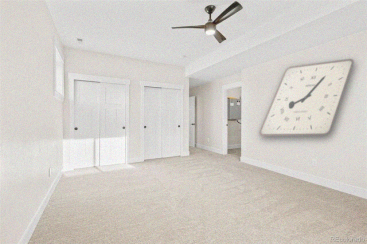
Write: 8:05
